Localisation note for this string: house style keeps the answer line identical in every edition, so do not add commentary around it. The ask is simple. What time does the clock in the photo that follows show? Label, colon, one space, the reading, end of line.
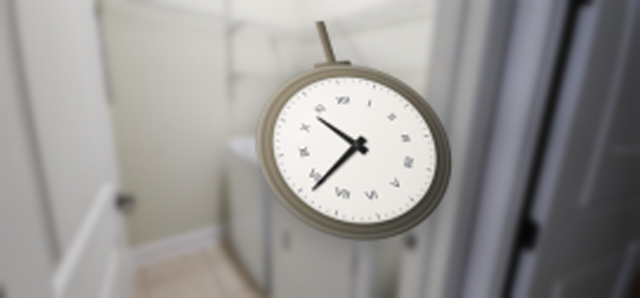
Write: 10:39
